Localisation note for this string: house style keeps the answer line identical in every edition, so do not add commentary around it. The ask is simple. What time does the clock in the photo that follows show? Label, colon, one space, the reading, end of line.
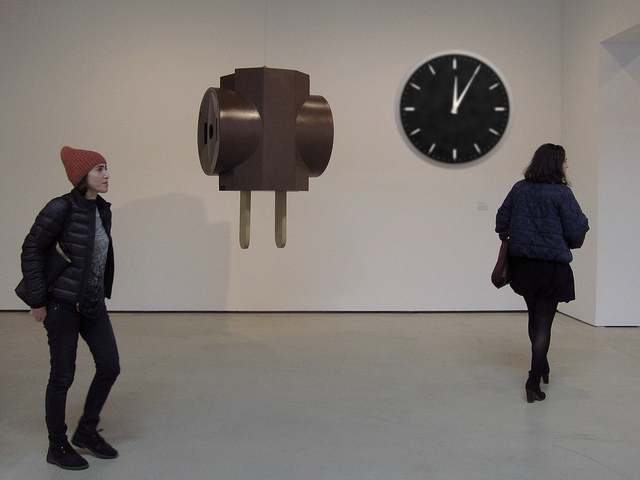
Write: 12:05
